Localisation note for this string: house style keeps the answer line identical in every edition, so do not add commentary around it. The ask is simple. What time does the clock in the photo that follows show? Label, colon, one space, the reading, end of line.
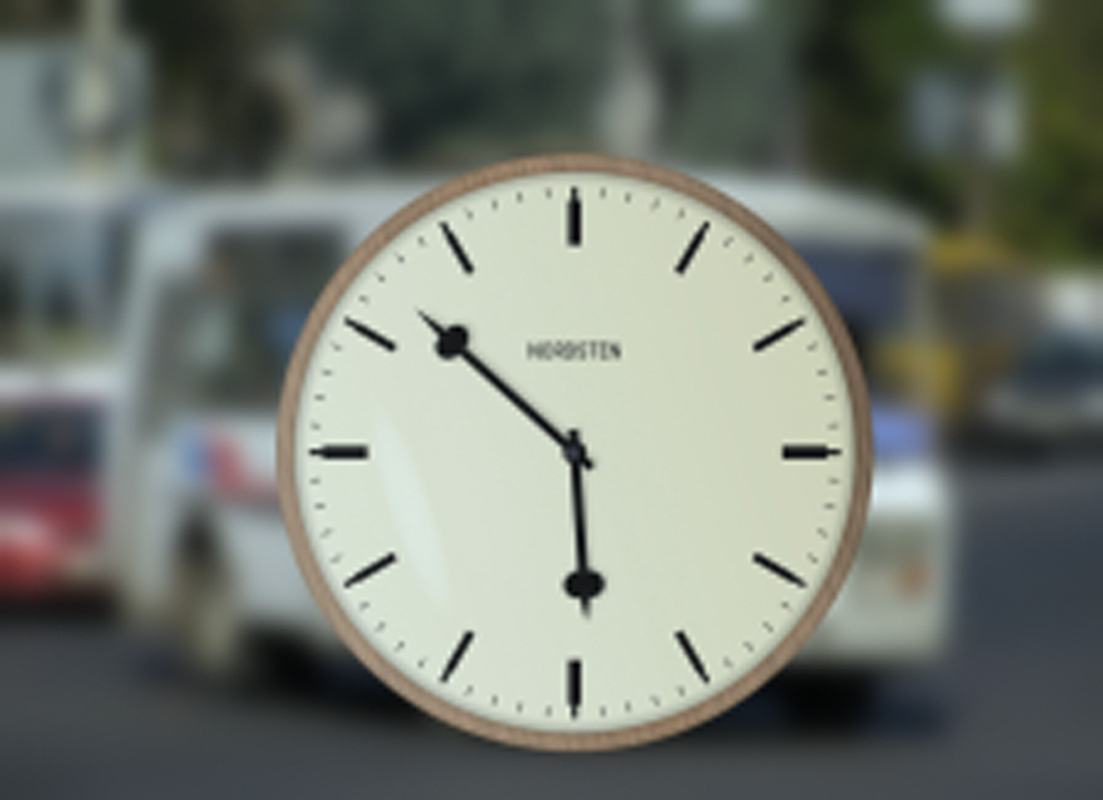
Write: 5:52
